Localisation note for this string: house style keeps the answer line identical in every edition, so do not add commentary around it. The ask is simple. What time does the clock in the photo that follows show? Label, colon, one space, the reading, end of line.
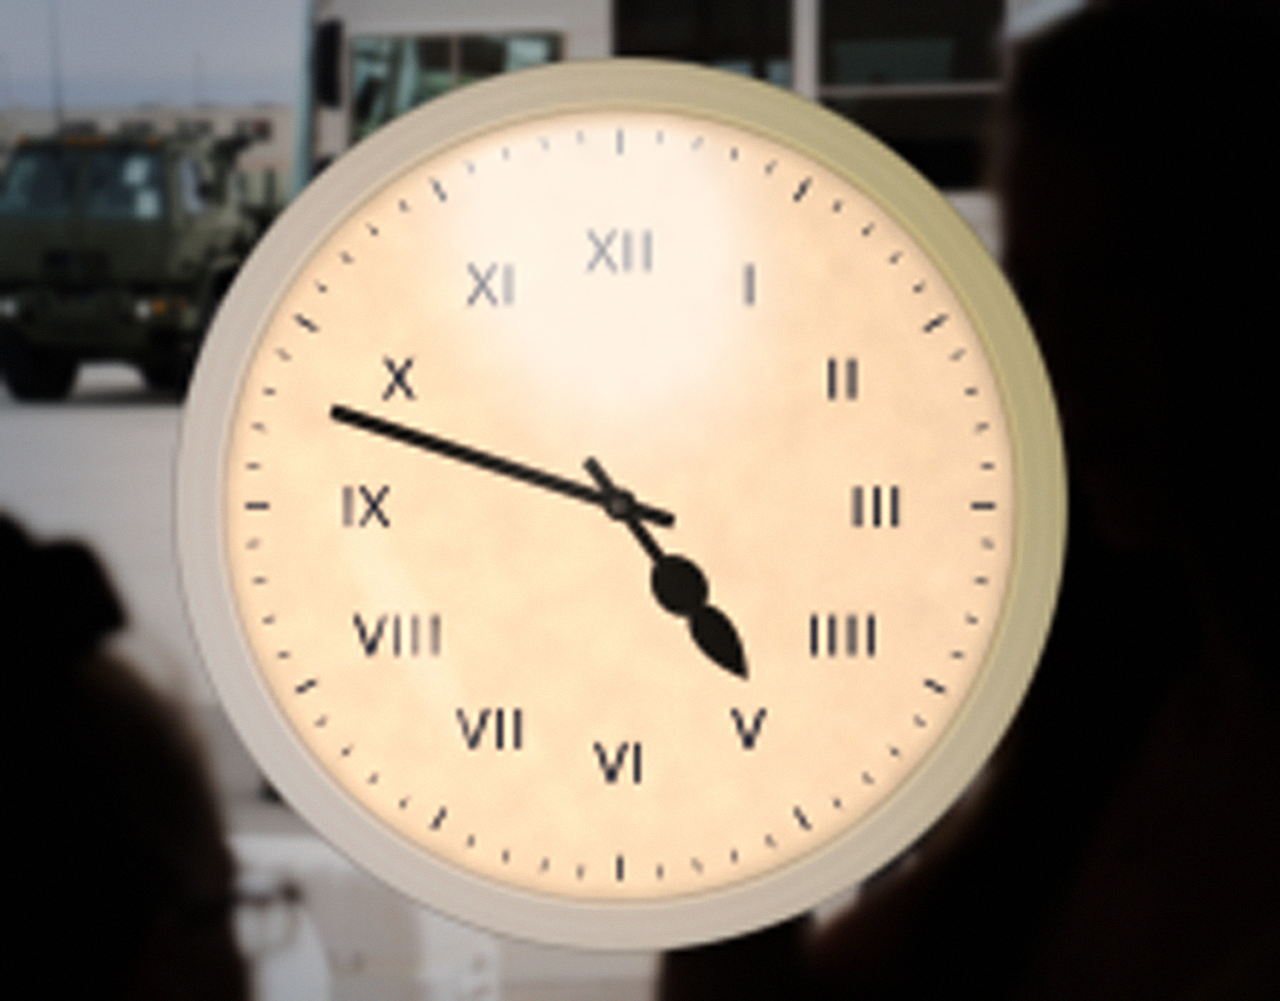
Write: 4:48
